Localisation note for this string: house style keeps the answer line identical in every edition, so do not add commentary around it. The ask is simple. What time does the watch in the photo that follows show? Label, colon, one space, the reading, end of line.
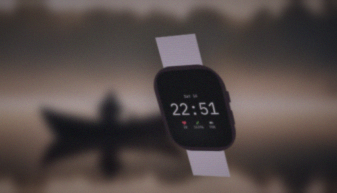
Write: 22:51
